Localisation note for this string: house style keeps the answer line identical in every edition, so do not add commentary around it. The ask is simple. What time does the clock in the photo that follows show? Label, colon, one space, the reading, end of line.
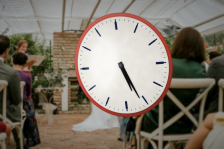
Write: 5:26
